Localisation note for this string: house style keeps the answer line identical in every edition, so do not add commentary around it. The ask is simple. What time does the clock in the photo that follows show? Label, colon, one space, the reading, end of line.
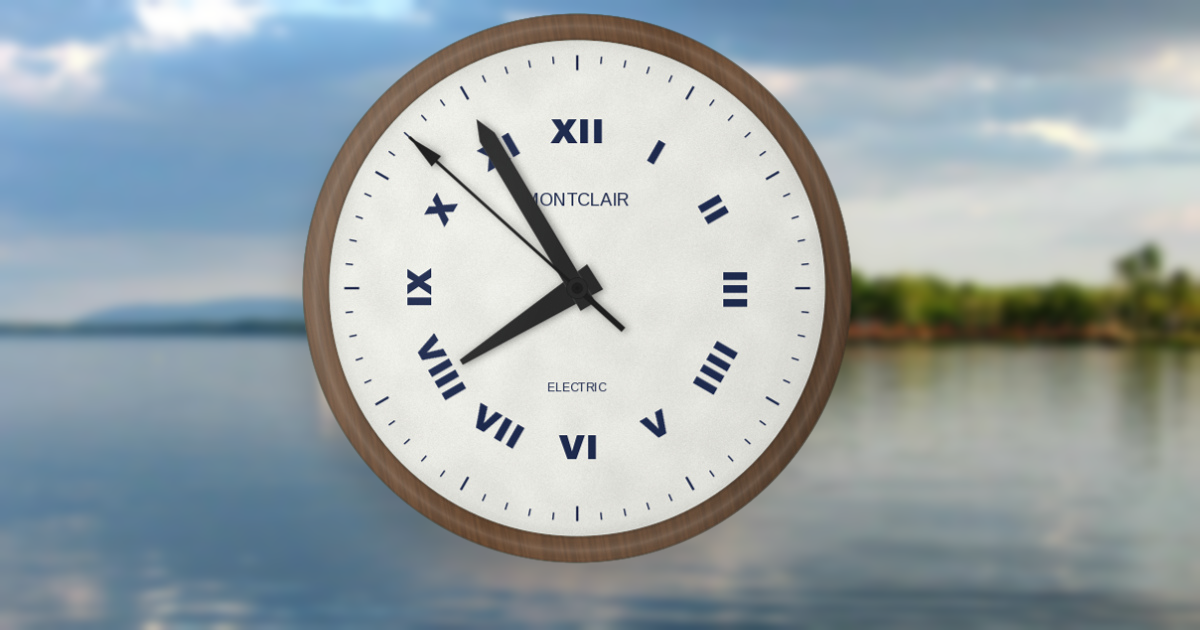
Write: 7:54:52
